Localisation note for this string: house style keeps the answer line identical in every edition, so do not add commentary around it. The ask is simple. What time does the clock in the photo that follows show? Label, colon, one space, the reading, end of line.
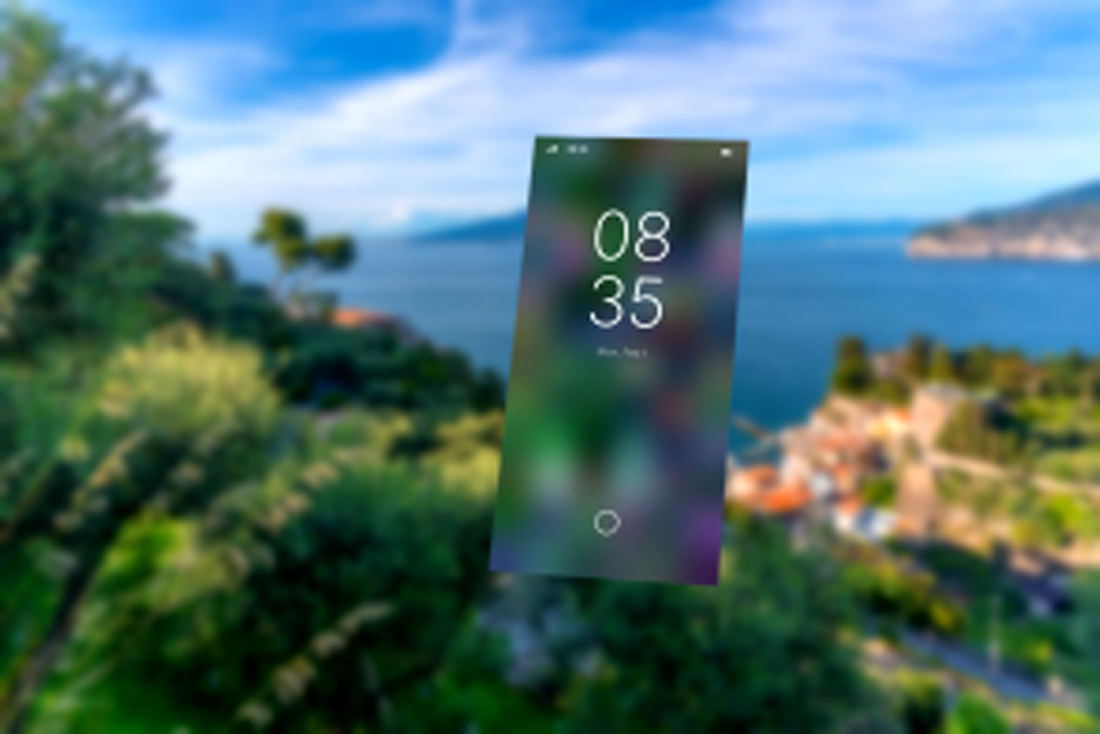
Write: 8:35
